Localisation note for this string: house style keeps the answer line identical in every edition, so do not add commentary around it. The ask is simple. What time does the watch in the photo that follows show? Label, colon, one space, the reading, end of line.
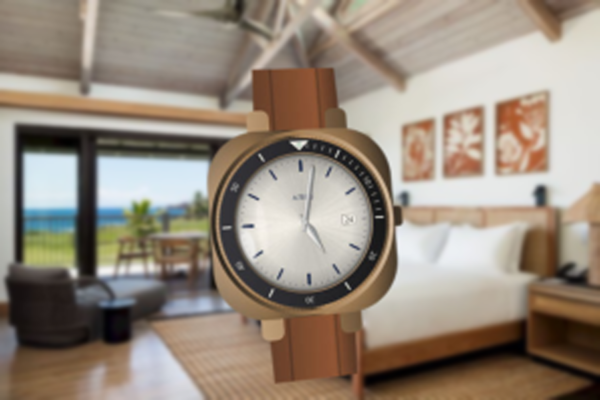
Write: 5:02
